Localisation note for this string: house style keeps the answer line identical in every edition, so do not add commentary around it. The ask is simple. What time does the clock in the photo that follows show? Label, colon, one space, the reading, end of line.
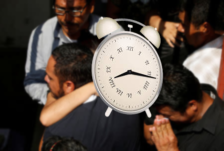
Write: 8:16
